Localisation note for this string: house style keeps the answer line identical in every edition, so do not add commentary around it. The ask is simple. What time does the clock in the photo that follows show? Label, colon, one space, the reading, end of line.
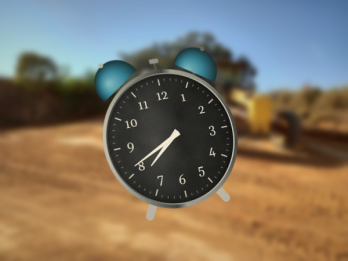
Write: 7:41
